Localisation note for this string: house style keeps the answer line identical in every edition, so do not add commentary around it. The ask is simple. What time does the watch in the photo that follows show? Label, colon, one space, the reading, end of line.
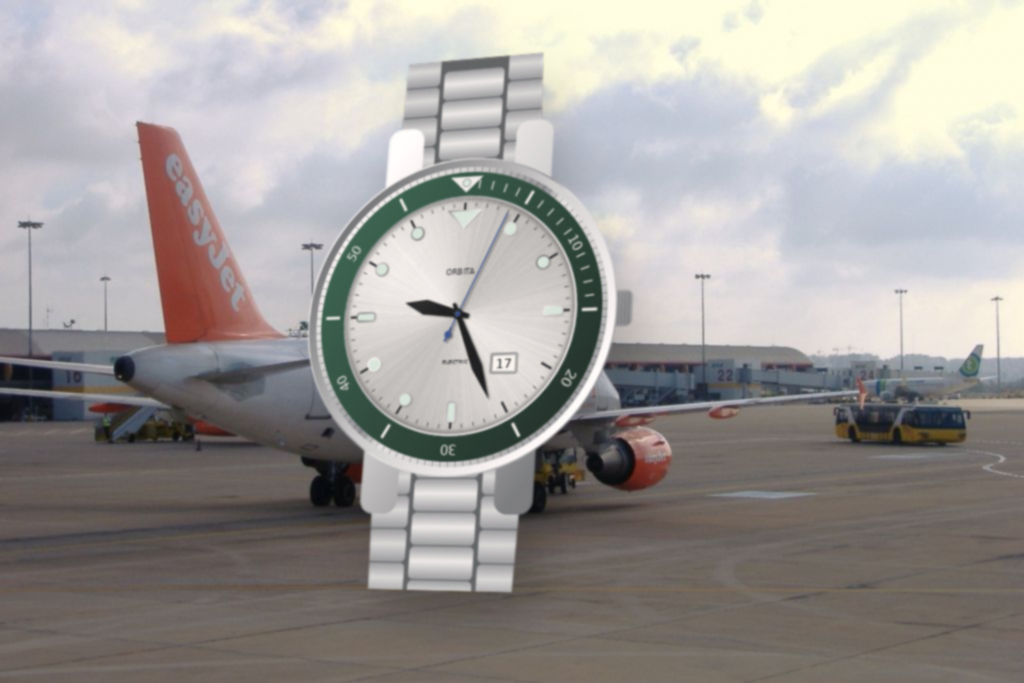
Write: 9:26:04
